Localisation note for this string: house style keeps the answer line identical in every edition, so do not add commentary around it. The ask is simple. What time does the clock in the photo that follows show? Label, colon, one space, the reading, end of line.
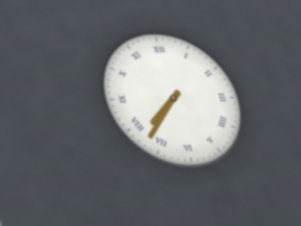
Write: 7:37
